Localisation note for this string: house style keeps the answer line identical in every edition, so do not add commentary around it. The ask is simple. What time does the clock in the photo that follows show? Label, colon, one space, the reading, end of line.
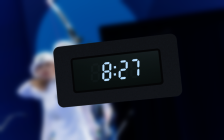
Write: 8:27
